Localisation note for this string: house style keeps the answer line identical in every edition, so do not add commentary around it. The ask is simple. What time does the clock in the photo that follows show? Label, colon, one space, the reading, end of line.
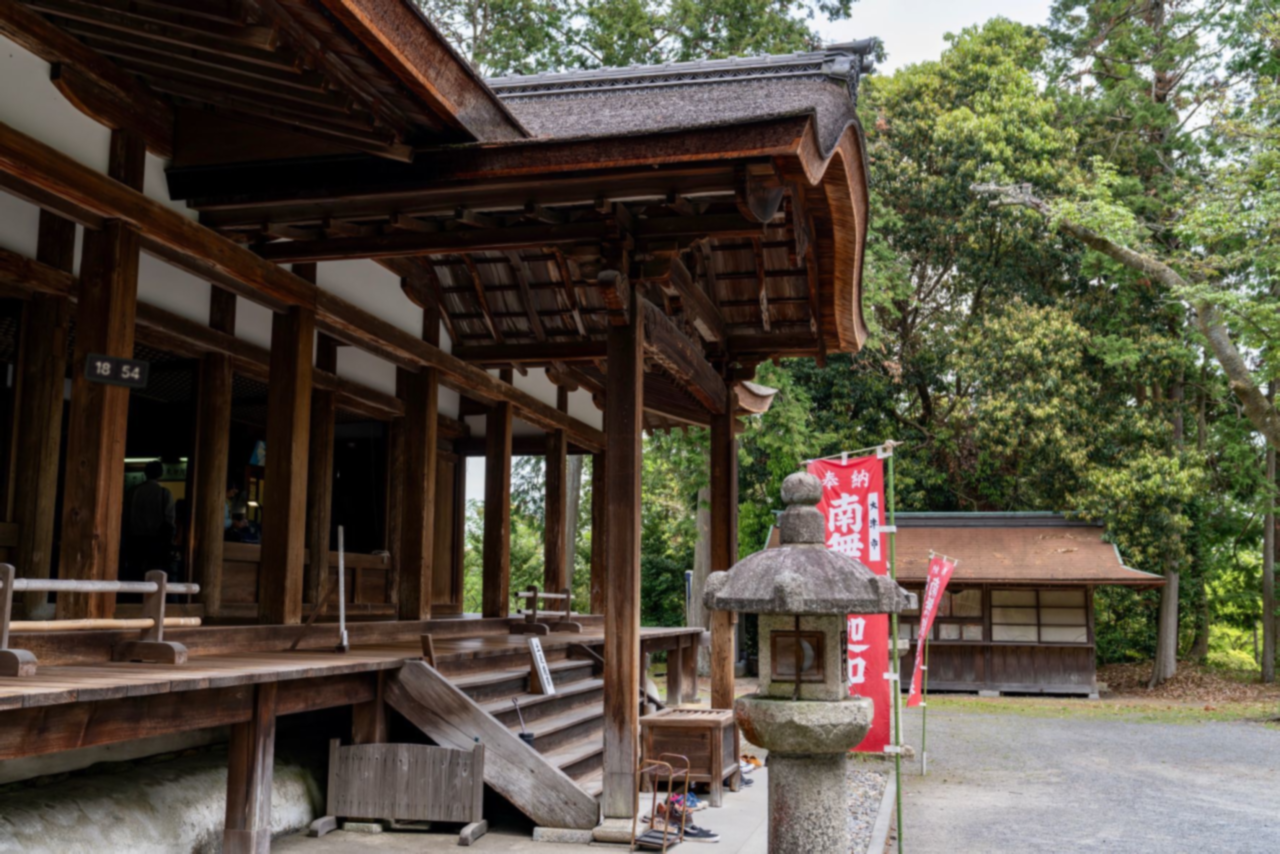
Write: 18:54
